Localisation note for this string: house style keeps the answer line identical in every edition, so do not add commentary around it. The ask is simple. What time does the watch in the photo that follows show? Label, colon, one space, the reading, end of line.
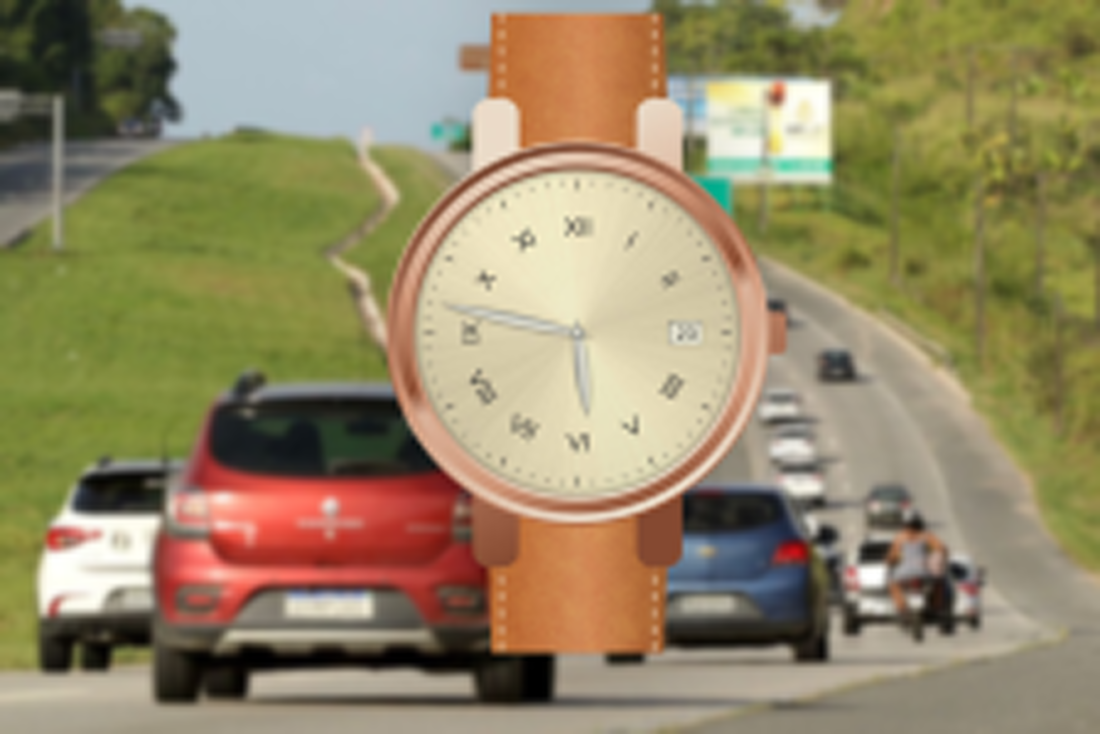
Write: 5:47
